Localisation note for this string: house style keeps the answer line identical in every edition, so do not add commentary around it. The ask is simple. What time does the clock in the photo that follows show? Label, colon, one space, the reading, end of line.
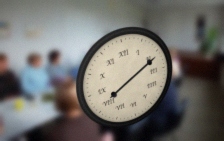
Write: 8:11
